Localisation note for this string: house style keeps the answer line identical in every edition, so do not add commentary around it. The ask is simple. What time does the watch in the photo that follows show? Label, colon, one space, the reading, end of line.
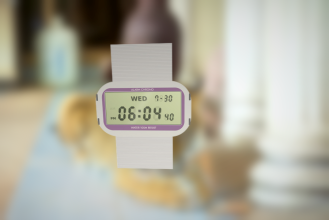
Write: 6:04:40
